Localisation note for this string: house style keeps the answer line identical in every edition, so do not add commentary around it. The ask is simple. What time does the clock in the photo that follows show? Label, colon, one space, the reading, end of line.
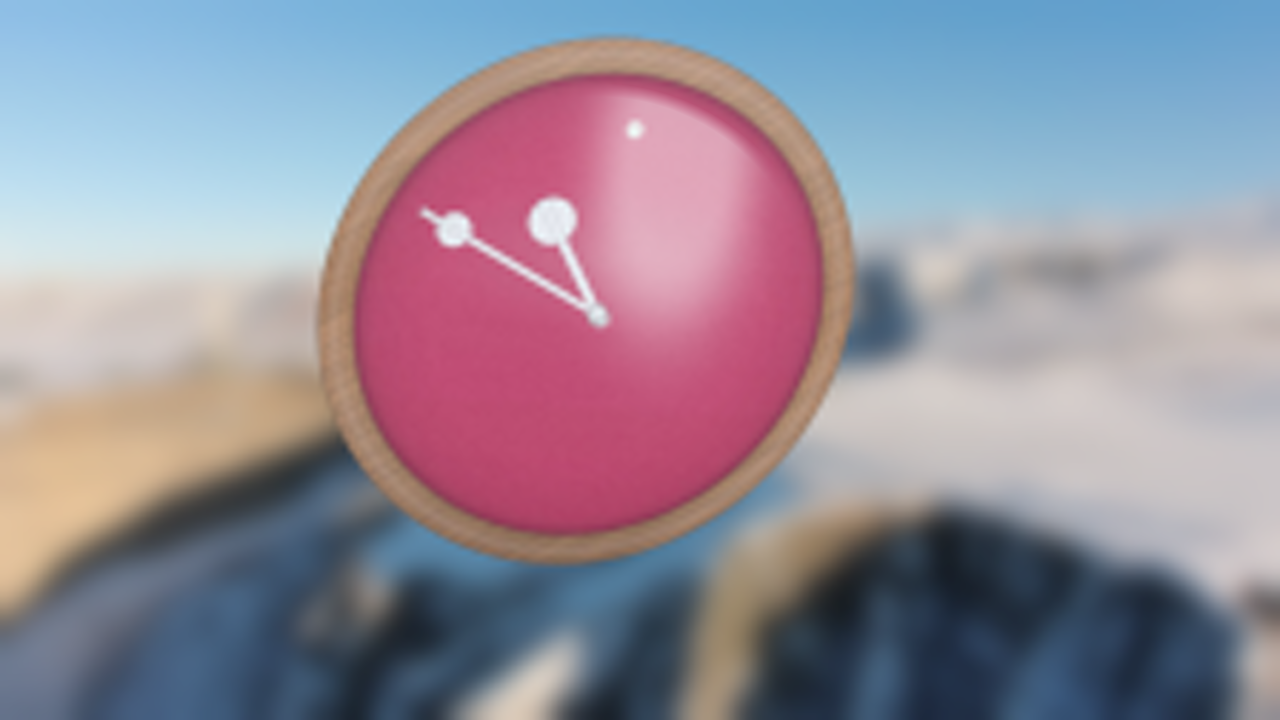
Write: 10:49
